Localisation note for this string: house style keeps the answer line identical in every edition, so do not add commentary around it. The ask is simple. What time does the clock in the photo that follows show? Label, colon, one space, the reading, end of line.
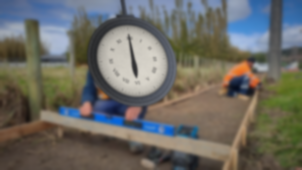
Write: 6:00
